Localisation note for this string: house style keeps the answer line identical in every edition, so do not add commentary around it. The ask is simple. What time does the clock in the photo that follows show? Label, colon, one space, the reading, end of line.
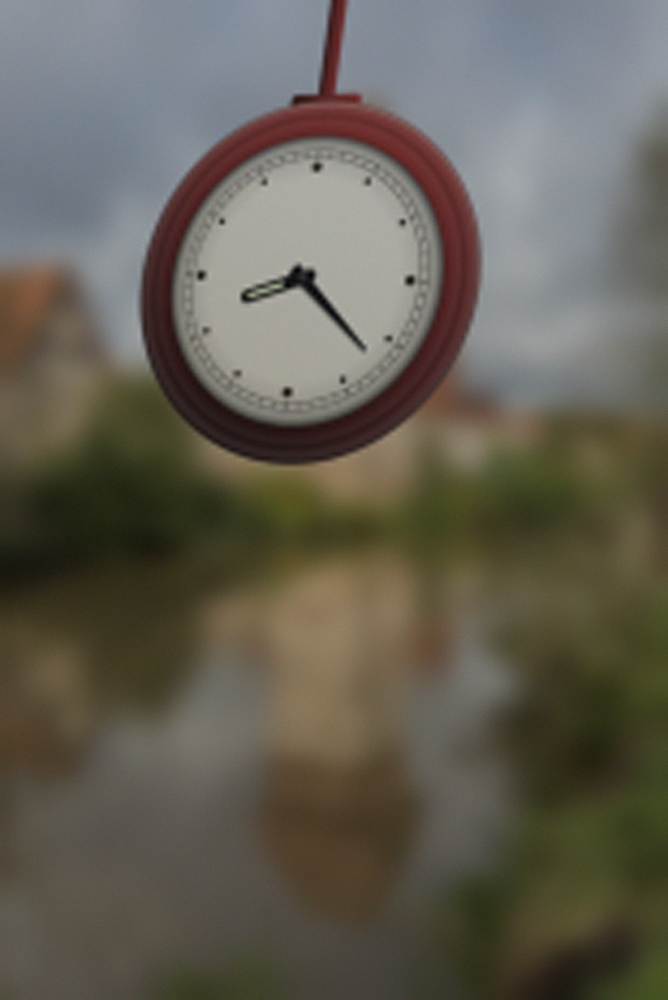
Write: 8:22
